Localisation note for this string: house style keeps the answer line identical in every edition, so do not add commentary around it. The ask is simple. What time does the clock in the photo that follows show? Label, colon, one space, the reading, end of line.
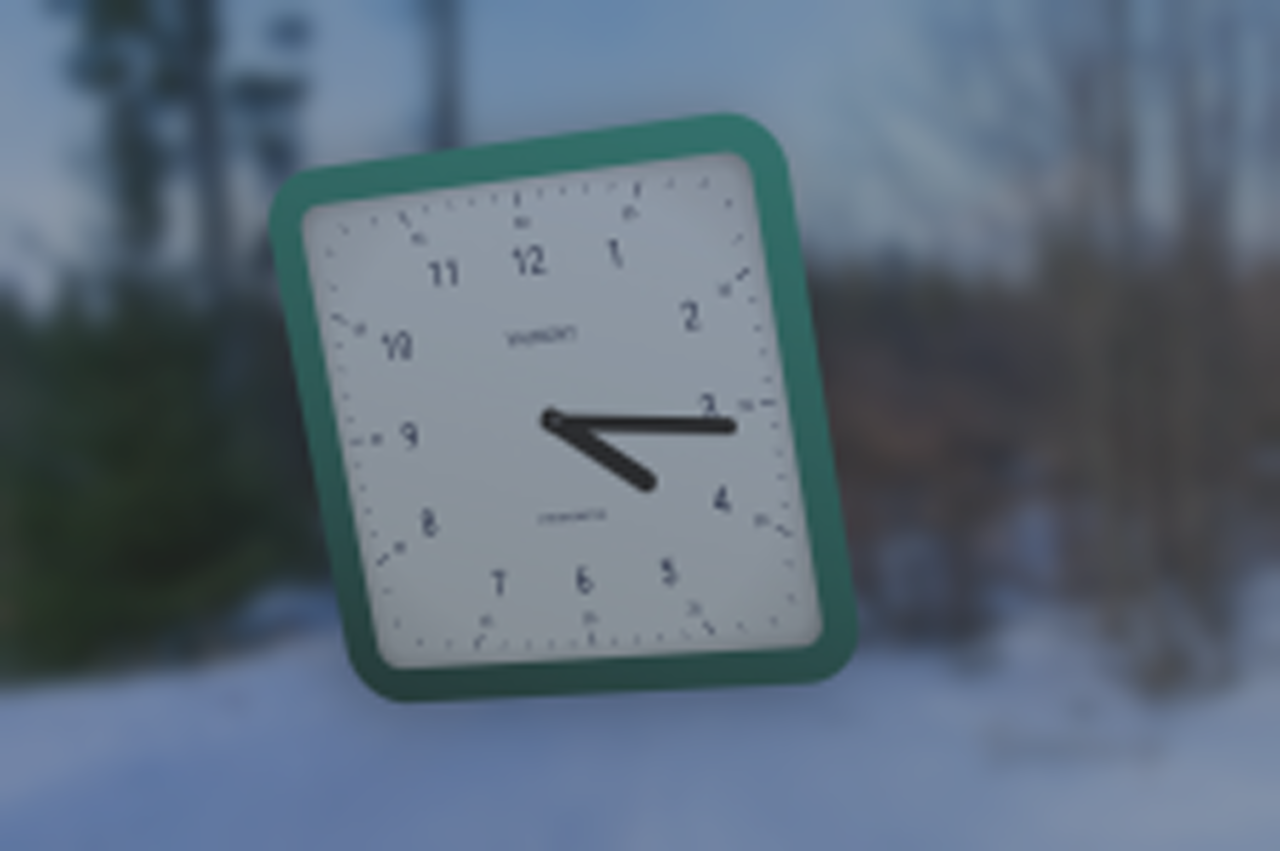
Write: 4:16
